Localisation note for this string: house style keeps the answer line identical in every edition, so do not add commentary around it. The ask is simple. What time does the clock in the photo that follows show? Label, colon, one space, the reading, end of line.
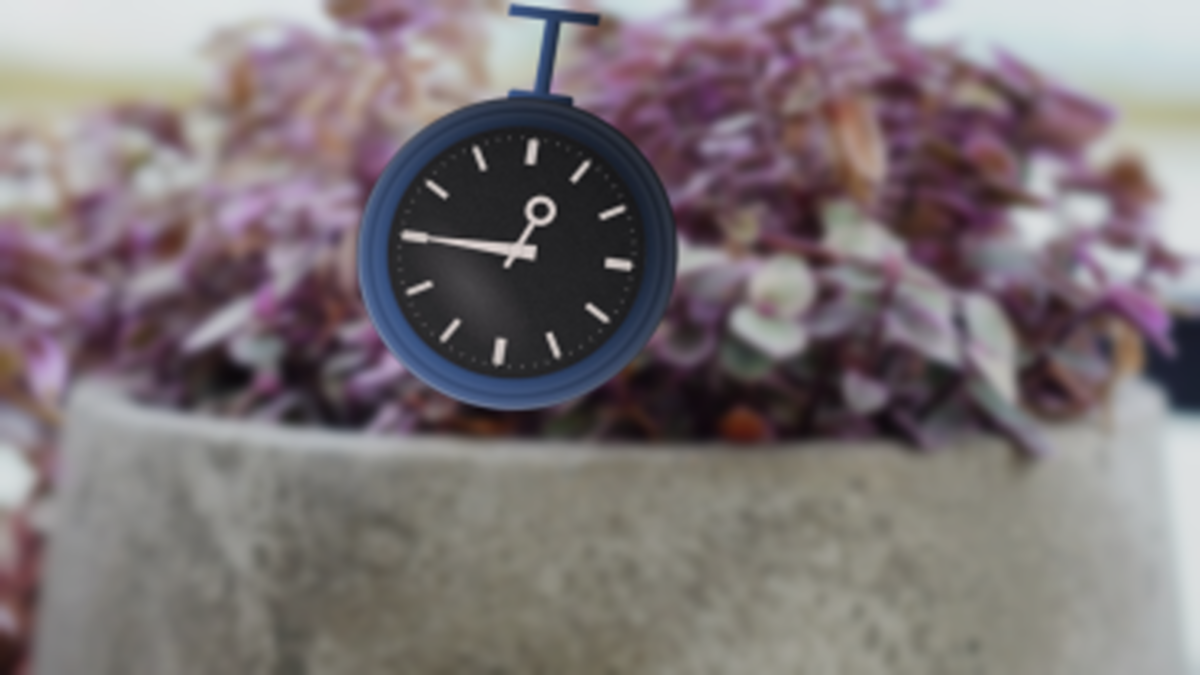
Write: 12:45
